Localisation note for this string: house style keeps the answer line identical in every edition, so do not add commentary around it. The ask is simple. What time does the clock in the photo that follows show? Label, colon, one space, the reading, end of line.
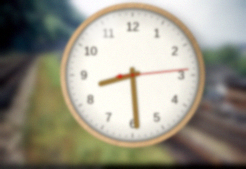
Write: 8:29:14
